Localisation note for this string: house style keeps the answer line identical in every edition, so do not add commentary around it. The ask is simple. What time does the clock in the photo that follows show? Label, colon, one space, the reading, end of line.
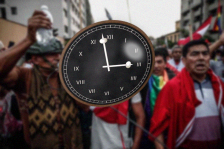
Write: 2:58
